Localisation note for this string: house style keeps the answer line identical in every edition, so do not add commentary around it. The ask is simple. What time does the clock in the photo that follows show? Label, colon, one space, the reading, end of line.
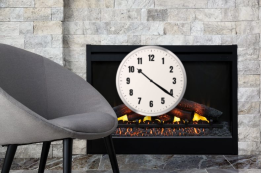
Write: 10:21
